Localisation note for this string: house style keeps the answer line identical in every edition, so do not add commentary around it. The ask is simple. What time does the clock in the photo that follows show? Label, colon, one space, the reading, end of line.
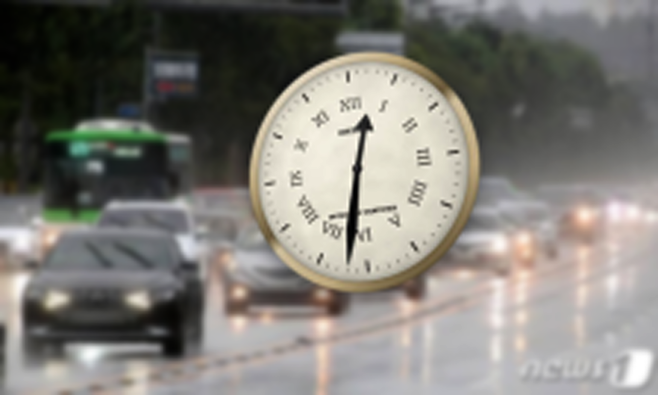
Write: 12:32
